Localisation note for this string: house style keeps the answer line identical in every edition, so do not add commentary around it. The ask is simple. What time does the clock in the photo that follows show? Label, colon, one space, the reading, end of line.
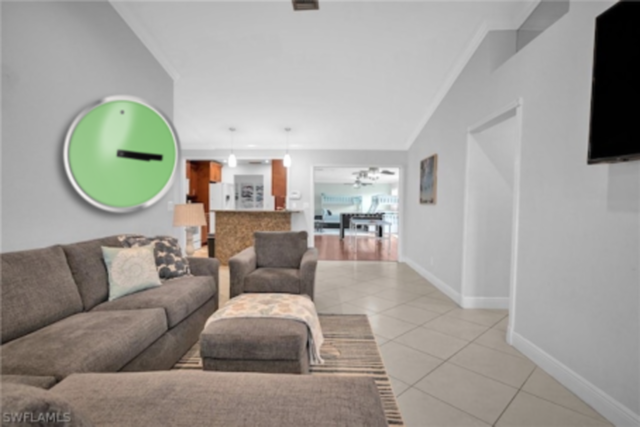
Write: 3:16
